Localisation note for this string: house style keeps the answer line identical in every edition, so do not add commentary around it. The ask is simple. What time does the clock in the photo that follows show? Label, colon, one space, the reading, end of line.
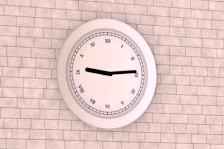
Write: 9:14
